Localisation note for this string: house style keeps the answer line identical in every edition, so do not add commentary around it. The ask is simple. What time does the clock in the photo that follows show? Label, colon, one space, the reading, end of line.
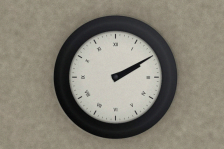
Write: 2:10
